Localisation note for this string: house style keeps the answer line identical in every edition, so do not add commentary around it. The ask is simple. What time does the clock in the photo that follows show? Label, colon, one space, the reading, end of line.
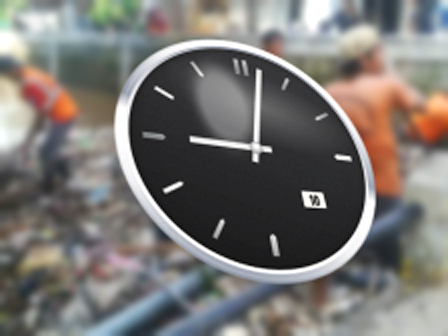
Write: 9:02
